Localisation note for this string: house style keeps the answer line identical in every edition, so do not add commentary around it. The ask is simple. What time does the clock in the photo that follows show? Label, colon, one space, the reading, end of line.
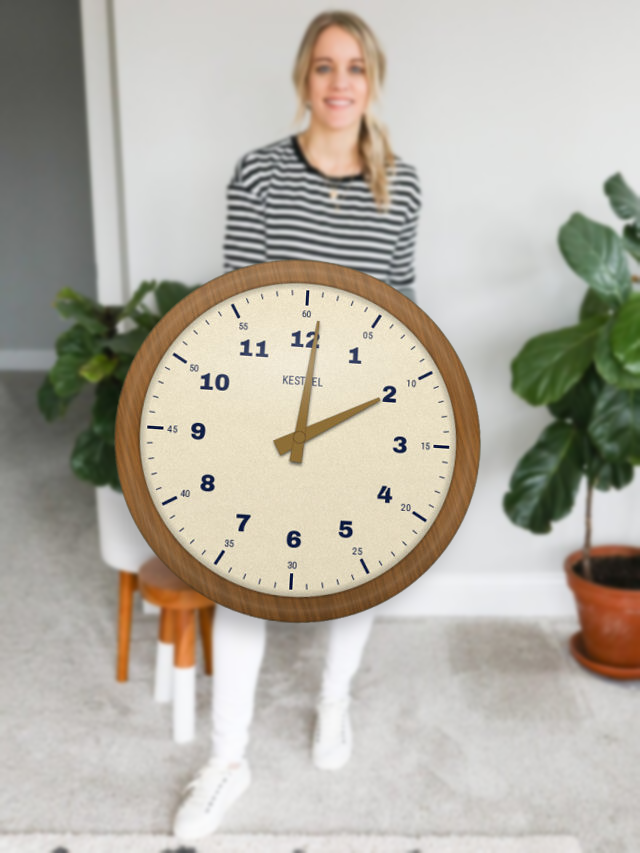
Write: 2:01
